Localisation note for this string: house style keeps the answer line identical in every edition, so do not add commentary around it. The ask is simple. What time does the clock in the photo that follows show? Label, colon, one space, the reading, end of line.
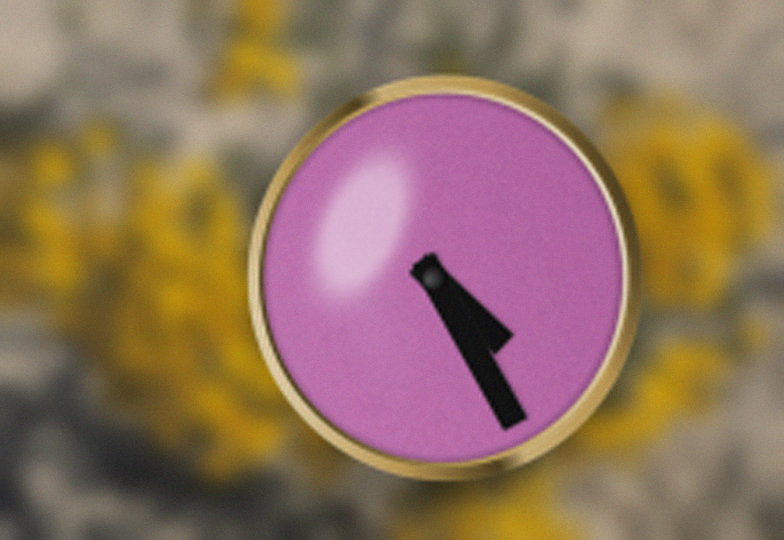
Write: 4:25
